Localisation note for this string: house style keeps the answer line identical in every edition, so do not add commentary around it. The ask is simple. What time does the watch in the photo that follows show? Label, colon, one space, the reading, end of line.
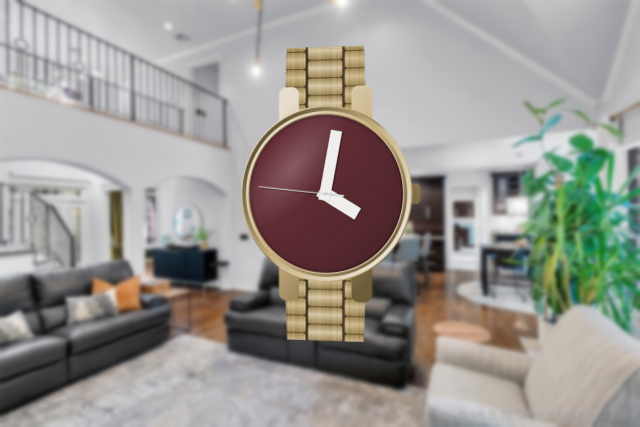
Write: 4:01:46
